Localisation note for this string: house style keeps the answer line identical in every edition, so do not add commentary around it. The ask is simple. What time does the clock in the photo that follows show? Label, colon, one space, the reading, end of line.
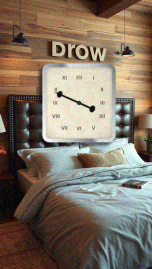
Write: 3:49
